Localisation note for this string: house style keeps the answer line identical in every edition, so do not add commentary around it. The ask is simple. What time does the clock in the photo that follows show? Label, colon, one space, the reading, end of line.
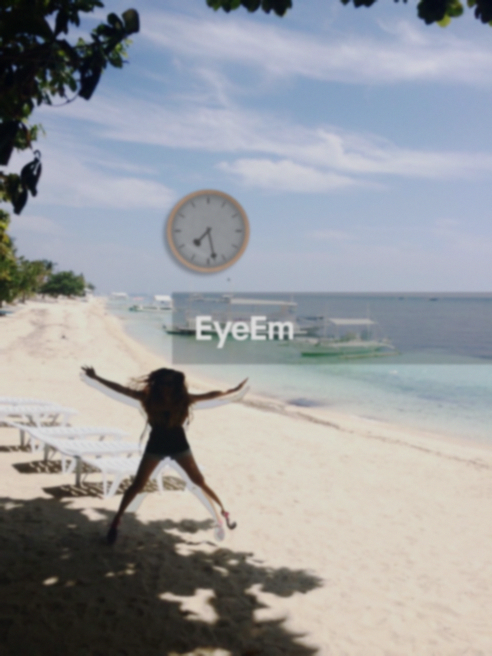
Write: 7:28
